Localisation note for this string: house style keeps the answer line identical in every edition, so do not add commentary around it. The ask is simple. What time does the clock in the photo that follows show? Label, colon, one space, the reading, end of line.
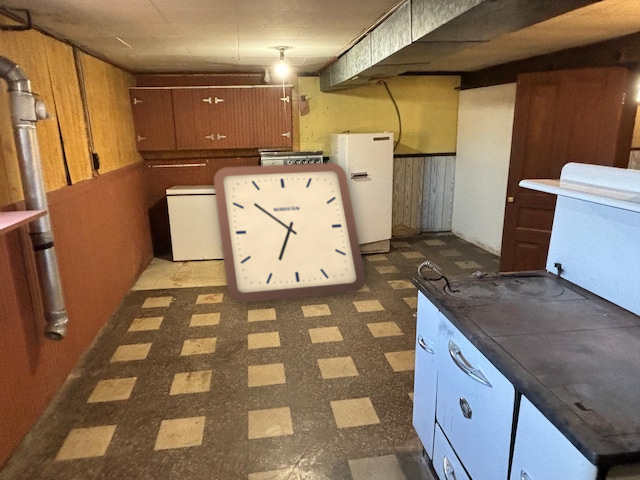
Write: 6:52
